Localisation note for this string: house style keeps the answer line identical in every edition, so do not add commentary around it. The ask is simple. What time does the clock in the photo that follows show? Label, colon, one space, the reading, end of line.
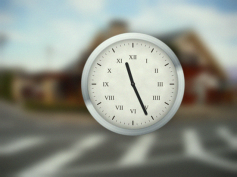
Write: 11:26
